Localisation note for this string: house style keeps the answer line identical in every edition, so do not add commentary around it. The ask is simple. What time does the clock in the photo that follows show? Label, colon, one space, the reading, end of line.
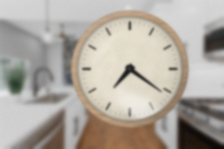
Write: 7:21
